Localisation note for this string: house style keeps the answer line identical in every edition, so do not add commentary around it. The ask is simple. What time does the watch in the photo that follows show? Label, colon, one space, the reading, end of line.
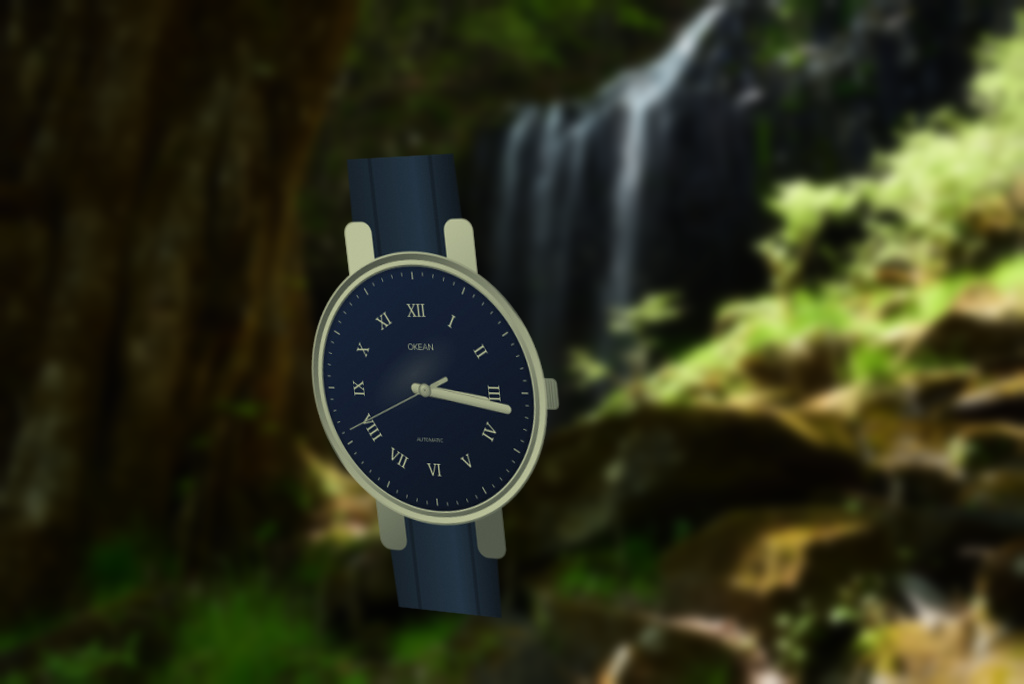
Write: 3:16:41
